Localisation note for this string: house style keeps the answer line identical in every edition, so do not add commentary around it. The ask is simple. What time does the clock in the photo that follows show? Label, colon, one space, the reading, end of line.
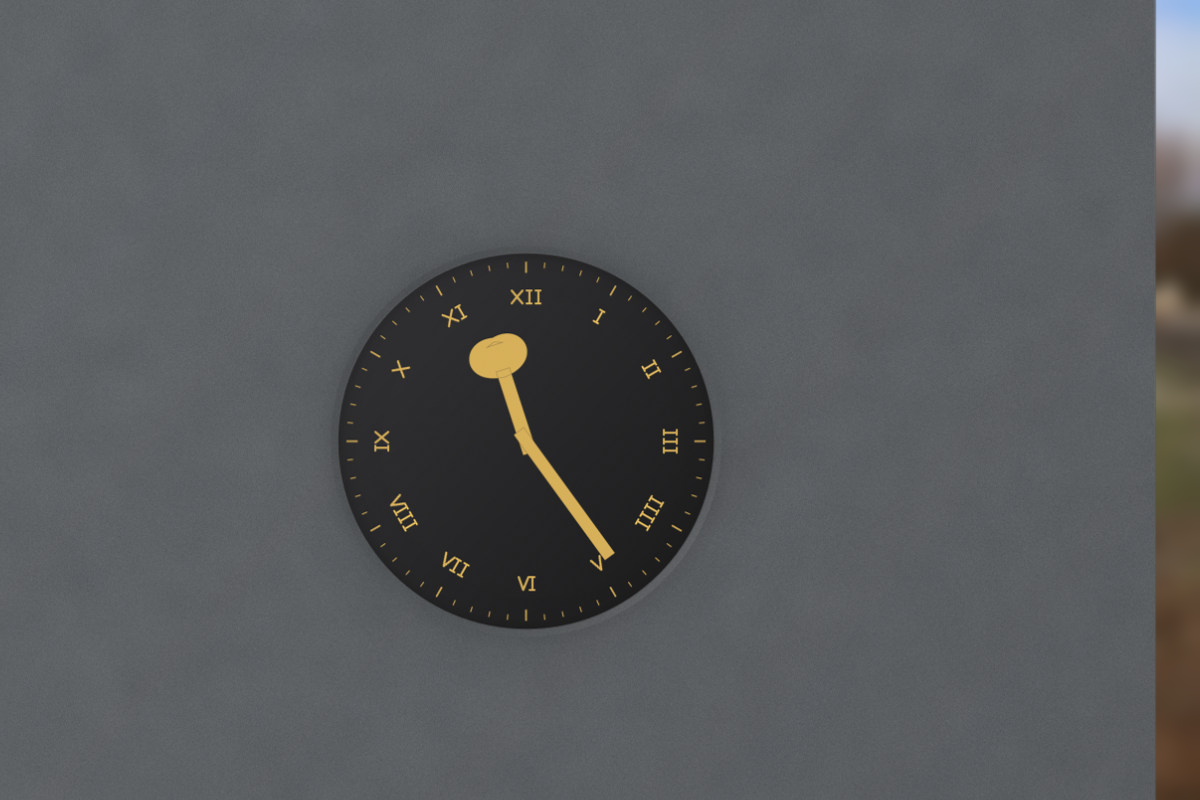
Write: 11:24
